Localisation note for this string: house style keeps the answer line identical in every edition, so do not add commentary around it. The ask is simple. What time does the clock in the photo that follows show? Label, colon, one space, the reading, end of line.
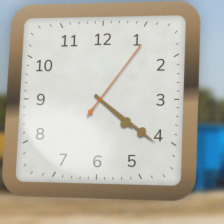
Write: 4:21:06
